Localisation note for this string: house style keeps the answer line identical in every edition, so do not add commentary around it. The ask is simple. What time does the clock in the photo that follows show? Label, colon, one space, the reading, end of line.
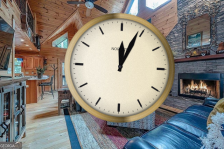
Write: 12:04
